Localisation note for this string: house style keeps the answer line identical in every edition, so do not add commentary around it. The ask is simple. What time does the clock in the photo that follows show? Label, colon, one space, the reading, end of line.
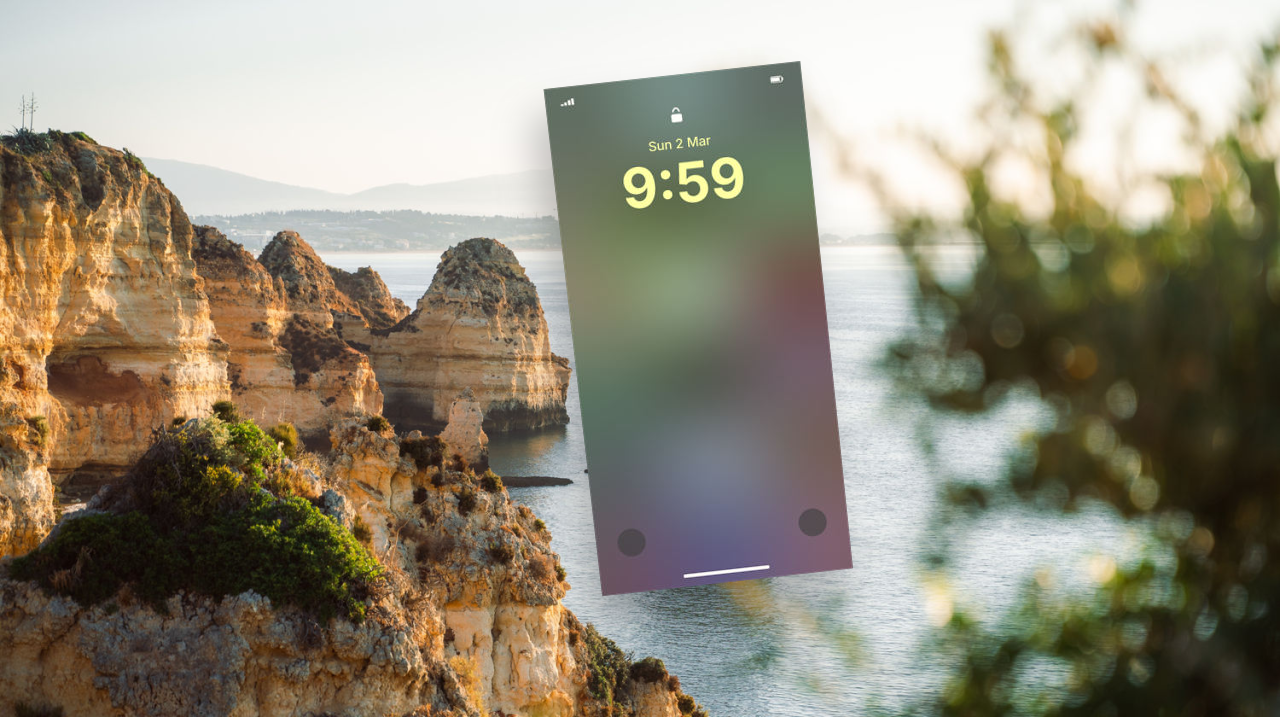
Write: 9:59
